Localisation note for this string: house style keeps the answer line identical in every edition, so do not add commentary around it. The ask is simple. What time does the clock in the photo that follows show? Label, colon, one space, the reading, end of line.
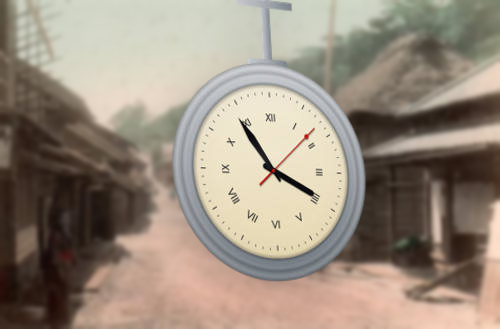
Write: 3:54:08
